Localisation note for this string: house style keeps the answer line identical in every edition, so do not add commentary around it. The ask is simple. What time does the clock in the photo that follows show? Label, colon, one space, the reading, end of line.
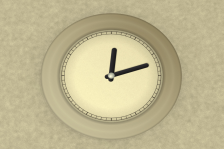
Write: 12:12
